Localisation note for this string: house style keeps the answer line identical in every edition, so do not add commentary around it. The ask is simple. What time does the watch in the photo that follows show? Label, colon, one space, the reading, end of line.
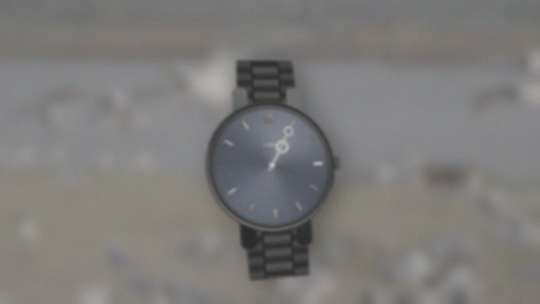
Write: 1:05
